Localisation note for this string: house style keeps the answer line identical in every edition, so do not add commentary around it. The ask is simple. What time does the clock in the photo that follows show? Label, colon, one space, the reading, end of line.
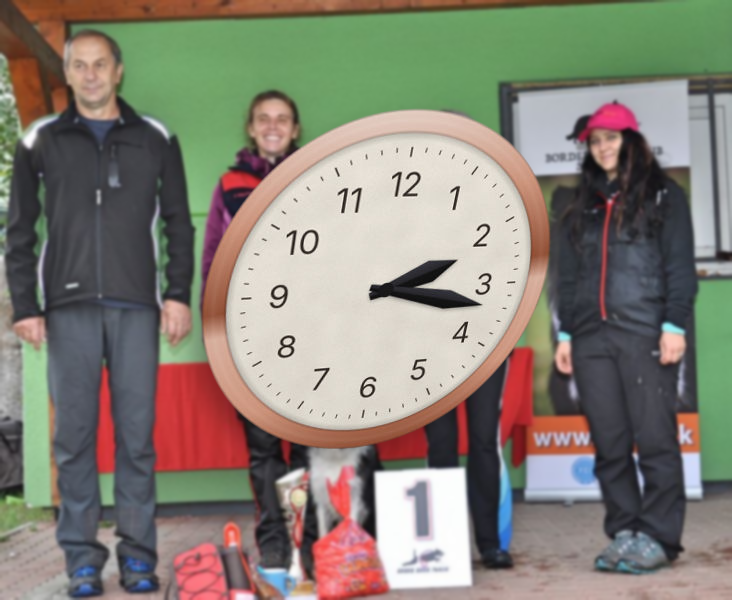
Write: 2:17
